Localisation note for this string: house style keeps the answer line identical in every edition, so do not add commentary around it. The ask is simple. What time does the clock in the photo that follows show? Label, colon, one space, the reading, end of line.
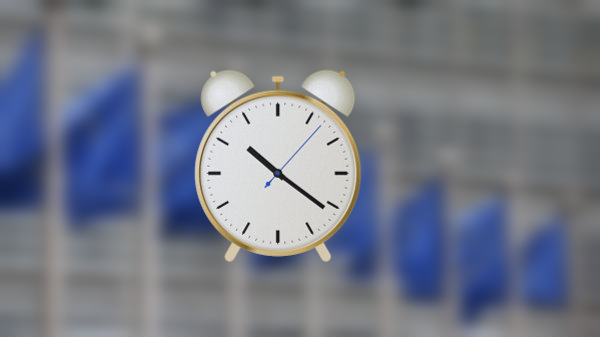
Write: 10:21:07
